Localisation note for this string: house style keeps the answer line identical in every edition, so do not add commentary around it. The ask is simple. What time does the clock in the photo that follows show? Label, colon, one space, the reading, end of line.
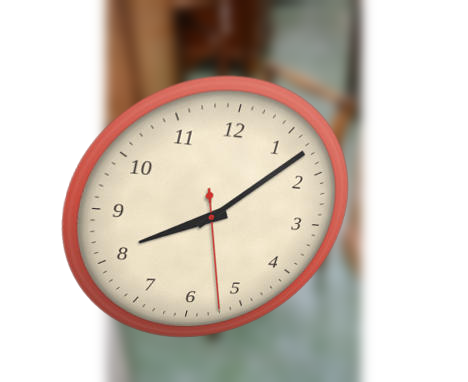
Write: 8:07:27
